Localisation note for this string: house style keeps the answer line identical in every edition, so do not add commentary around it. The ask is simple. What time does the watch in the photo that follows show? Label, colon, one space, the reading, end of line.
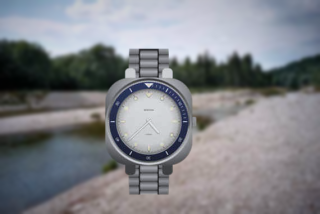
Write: 4:38
